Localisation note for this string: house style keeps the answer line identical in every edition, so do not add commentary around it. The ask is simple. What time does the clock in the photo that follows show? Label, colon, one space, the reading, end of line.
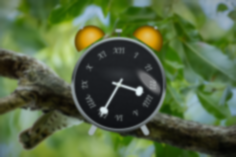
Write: 3:35
